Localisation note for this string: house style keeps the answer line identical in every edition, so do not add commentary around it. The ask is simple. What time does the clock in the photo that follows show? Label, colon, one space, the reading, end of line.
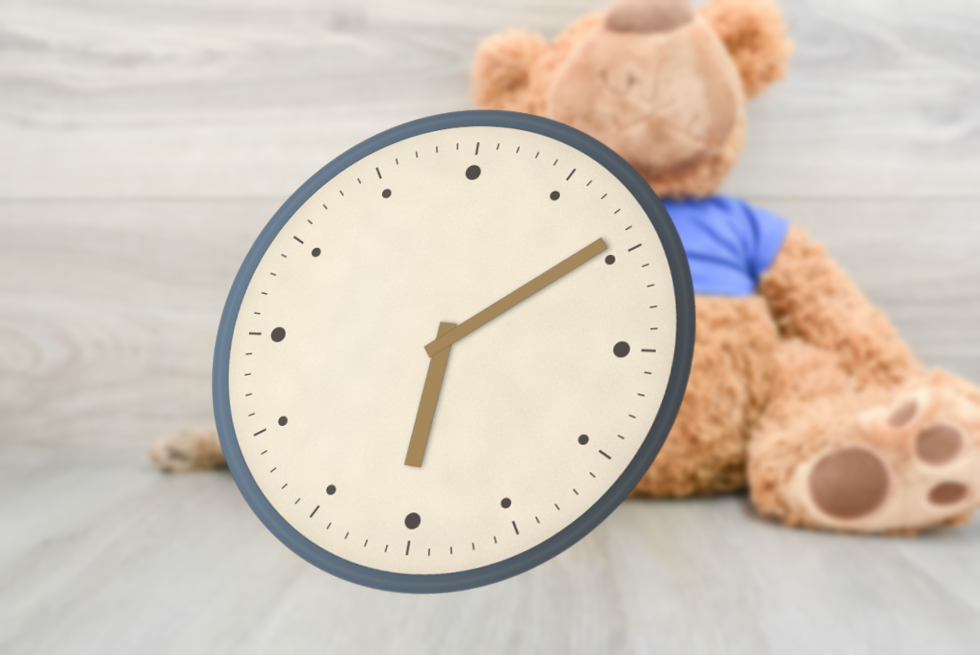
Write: 6:09
